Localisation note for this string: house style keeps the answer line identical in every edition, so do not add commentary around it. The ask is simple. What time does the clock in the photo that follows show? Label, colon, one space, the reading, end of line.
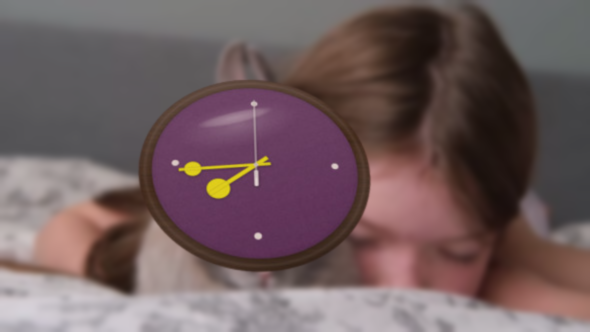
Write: 7:44:00
